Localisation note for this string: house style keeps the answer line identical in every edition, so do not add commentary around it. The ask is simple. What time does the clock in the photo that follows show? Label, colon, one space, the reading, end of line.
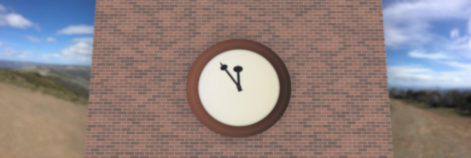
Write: 11:54
